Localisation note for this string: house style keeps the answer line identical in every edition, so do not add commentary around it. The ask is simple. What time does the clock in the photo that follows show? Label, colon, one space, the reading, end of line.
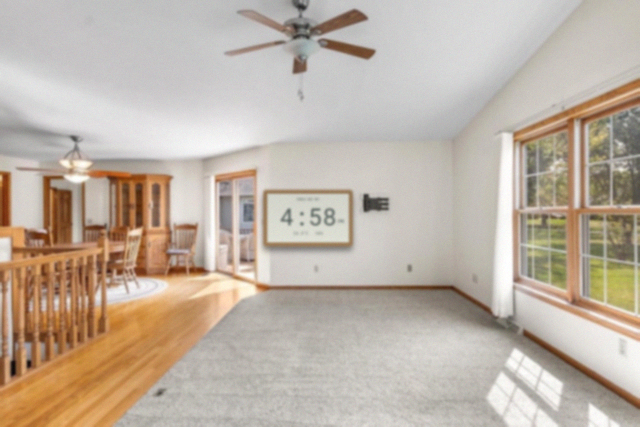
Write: 4:58
